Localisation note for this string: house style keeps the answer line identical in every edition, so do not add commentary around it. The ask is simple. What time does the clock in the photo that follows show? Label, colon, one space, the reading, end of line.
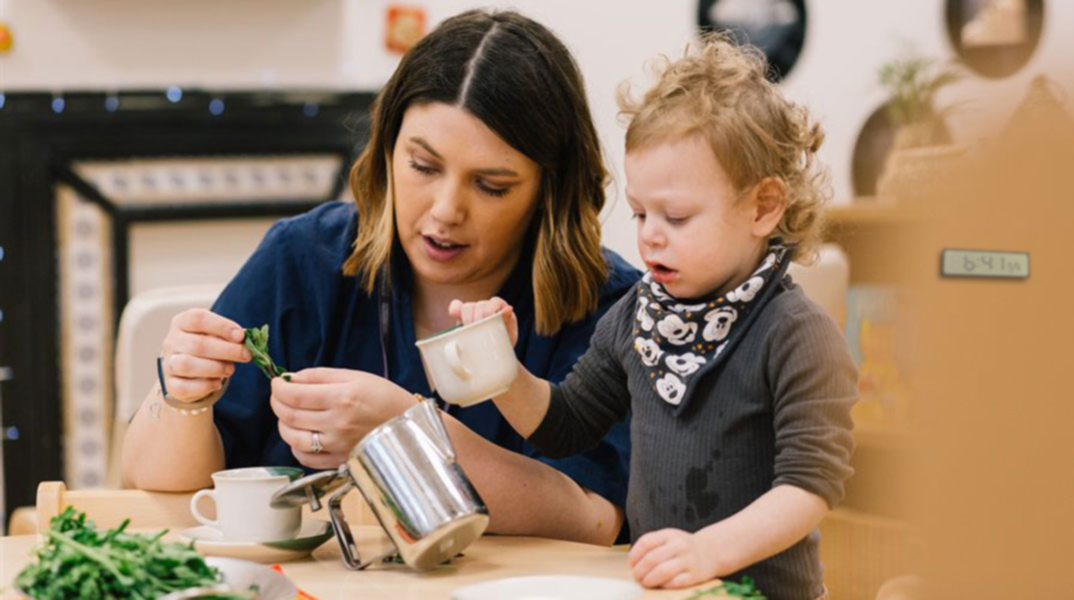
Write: 6:41
